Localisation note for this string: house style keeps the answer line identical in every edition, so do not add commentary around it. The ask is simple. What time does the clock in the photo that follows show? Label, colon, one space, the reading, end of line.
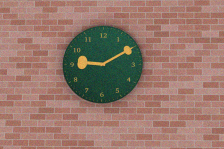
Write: 9:10
